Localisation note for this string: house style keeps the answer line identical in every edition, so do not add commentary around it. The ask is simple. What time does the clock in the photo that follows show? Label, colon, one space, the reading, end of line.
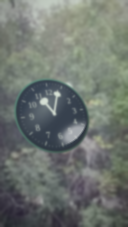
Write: 11:04
